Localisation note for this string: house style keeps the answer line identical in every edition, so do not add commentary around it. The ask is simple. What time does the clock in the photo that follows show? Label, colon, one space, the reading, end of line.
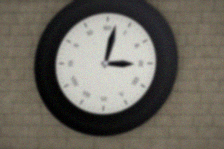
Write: 3:02
